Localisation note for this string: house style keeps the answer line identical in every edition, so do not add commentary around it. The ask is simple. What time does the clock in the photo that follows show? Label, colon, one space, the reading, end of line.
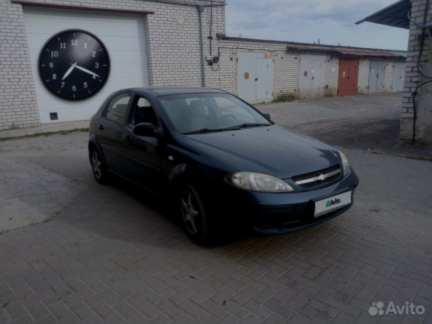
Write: 7:19
